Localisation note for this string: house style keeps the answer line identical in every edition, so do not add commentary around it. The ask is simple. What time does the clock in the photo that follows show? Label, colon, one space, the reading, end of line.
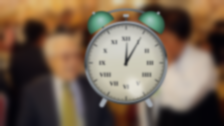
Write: 12:05
